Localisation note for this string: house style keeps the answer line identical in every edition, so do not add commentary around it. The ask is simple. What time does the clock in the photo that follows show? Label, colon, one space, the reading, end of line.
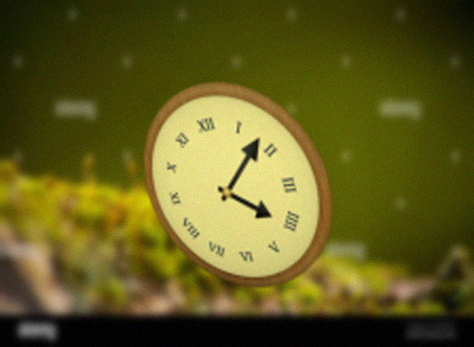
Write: 4:08
